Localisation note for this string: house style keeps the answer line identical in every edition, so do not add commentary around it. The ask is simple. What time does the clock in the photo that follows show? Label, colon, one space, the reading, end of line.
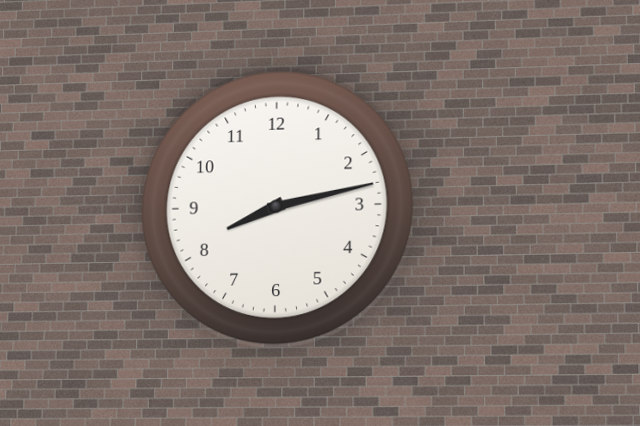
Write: 8:13
